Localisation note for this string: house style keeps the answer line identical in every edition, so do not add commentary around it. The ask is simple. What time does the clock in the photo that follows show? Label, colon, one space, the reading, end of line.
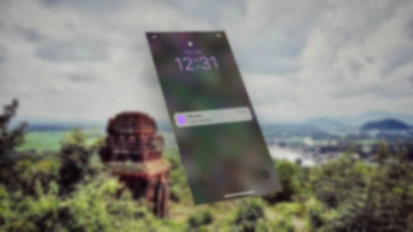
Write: 12:31
